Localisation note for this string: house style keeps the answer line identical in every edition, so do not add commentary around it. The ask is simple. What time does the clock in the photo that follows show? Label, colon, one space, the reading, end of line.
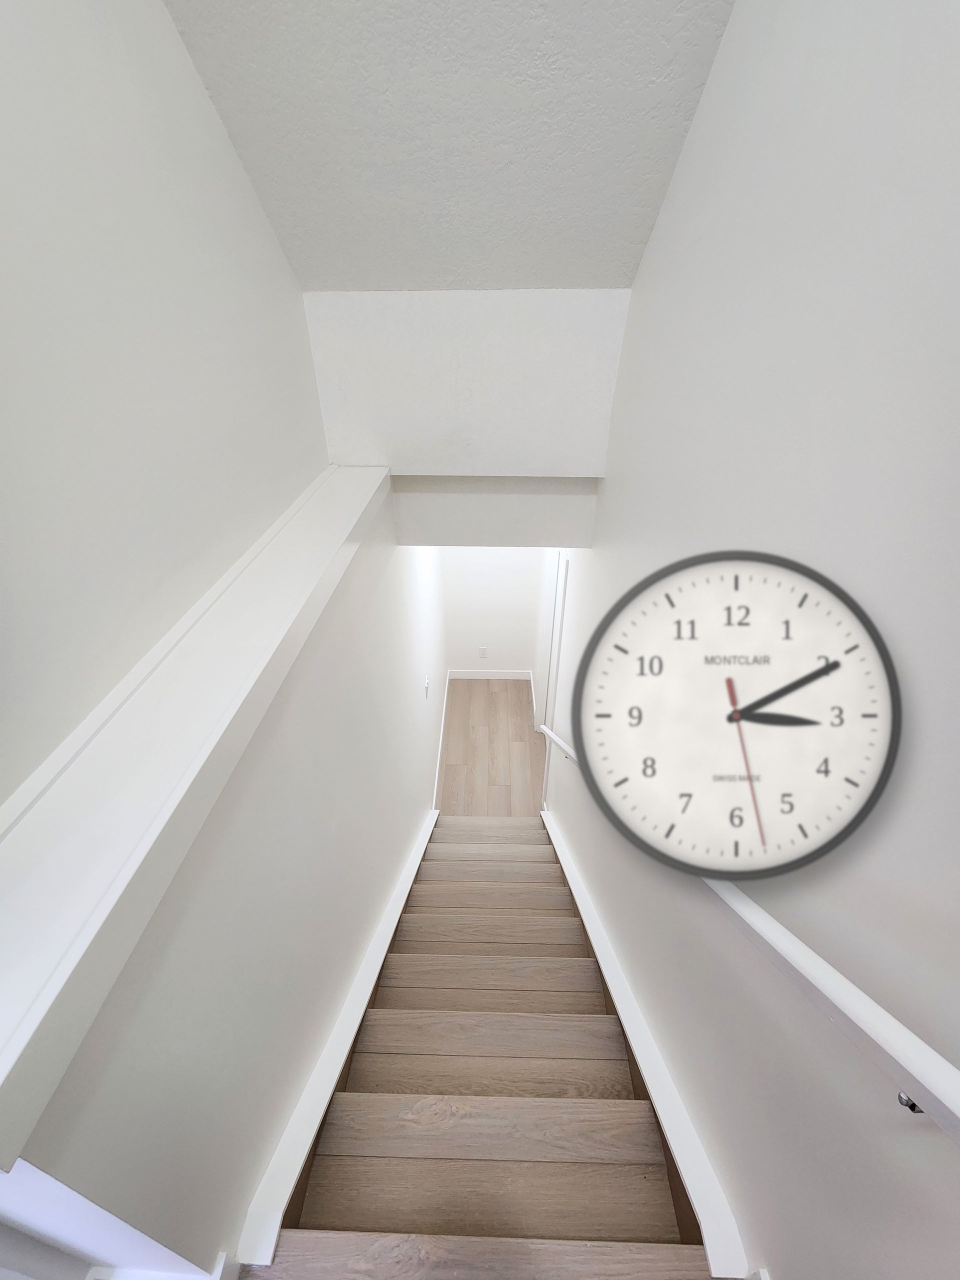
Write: 3:10:28
